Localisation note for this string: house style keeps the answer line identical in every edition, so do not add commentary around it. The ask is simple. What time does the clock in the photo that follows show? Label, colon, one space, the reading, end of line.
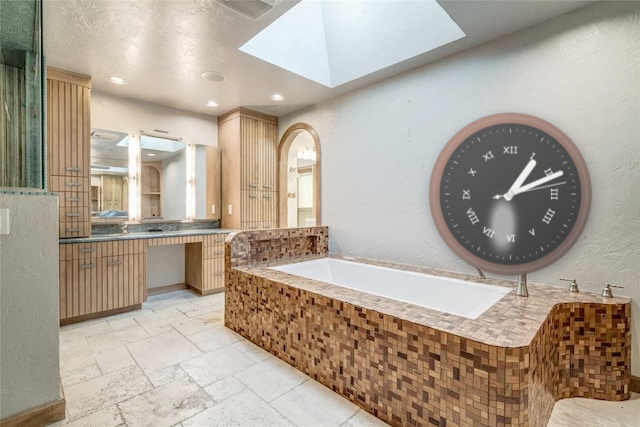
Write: 1:11:13
